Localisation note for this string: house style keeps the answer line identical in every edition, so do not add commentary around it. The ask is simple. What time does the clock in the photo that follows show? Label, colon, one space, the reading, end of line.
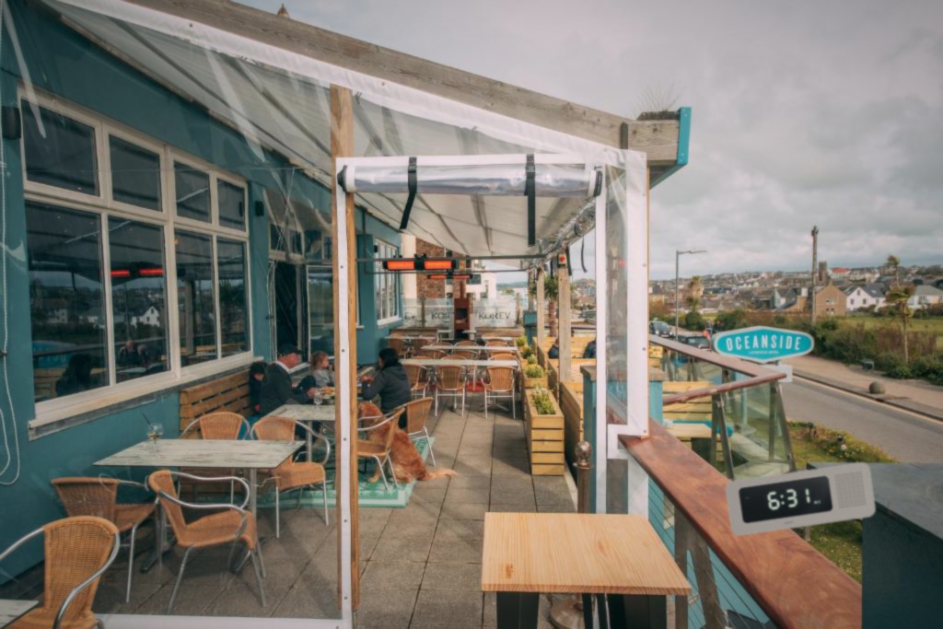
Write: 6:31
